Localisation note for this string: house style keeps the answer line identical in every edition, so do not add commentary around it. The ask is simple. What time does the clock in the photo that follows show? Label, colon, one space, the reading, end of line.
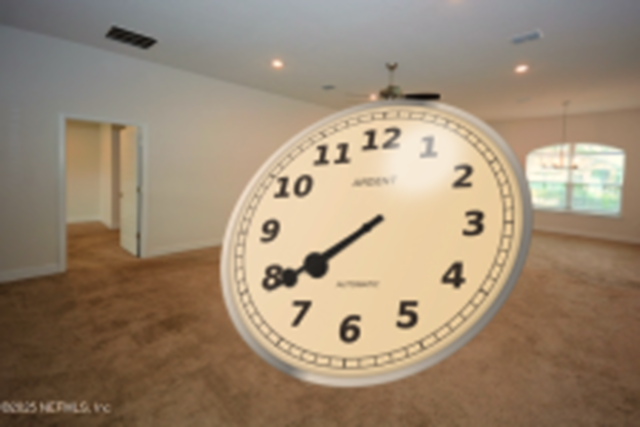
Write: 7:39
